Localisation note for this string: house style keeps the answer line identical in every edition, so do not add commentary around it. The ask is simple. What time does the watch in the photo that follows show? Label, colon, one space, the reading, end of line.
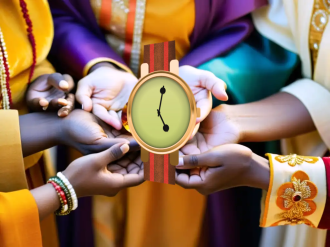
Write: 5:02
